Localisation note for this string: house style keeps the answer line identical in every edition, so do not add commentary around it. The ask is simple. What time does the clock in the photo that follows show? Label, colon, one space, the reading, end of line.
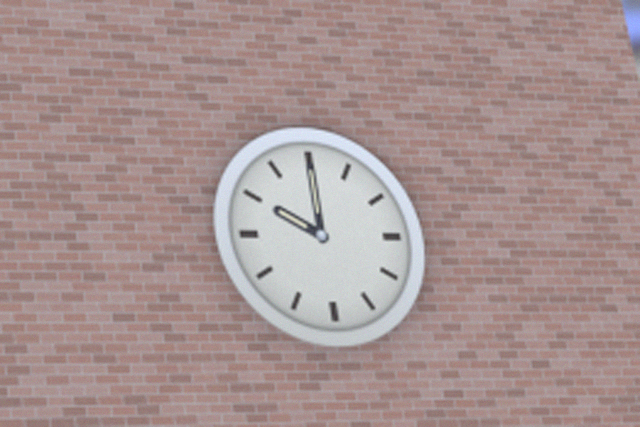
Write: 10:00
